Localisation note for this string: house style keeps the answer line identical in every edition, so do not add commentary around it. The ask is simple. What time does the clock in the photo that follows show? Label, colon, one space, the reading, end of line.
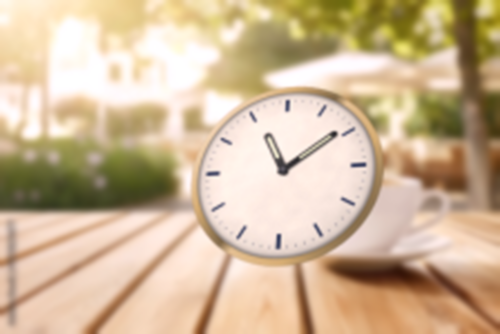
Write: 11:09
